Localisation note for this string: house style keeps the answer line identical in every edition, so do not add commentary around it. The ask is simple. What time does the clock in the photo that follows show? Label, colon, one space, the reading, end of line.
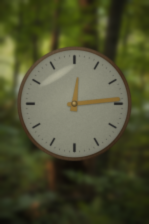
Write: 12:14
